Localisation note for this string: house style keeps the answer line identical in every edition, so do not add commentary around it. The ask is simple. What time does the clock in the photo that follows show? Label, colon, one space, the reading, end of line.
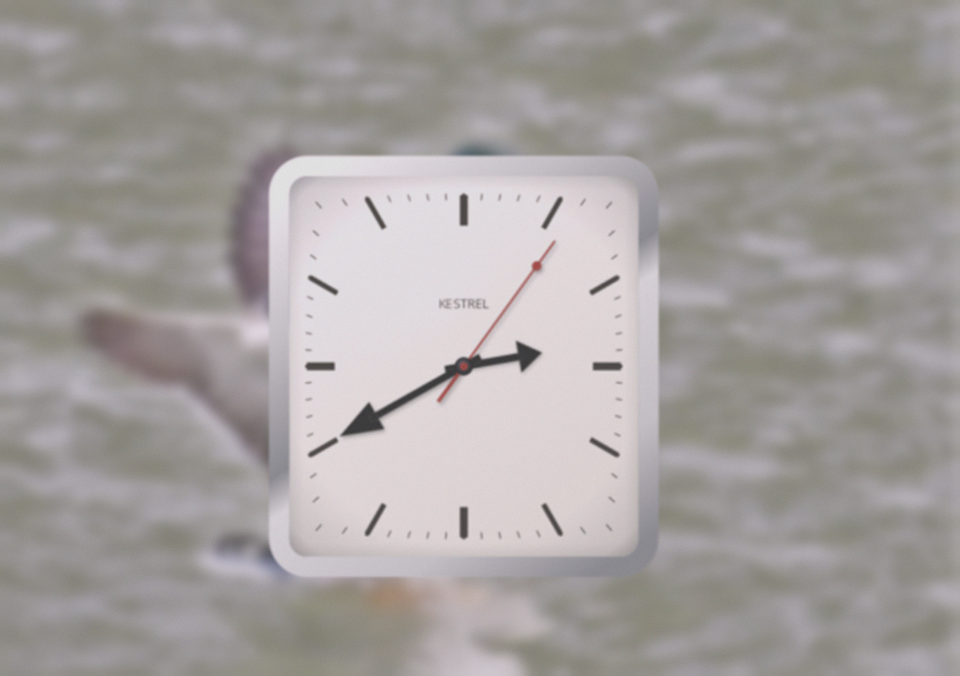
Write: 2:40:06
